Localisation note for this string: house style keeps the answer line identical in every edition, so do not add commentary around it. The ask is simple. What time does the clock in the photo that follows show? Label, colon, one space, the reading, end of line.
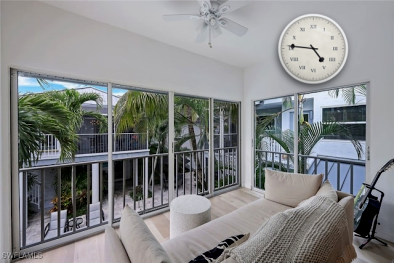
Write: 4:46
